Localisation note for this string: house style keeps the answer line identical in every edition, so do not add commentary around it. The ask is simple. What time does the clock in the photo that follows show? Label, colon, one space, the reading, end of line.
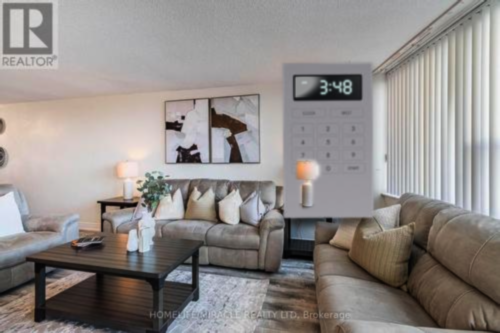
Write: 3:48
